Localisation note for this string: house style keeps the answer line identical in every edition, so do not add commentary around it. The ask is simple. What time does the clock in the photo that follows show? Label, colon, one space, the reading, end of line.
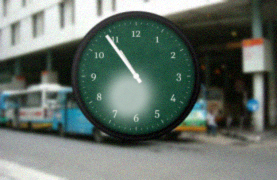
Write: 10:54
